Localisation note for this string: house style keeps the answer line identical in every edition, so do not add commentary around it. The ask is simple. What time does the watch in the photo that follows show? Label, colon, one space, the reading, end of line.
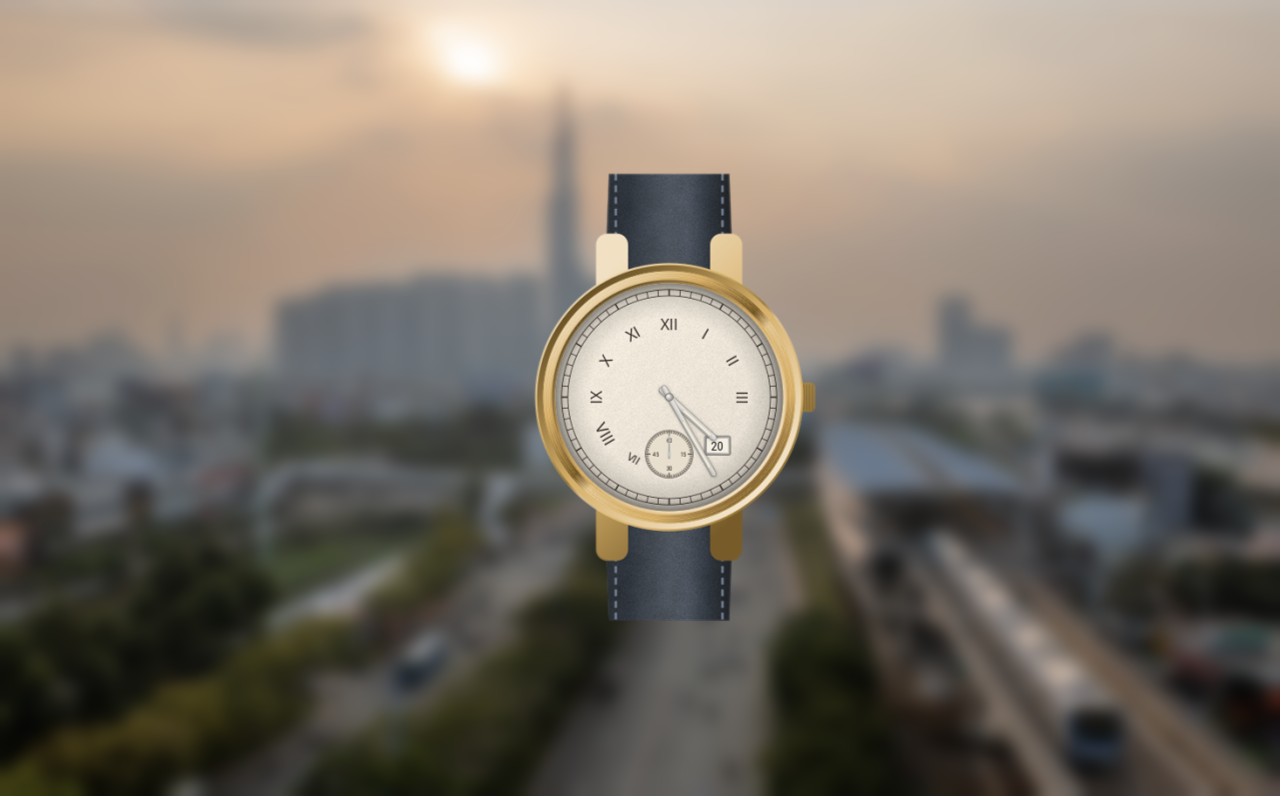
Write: 4:25
